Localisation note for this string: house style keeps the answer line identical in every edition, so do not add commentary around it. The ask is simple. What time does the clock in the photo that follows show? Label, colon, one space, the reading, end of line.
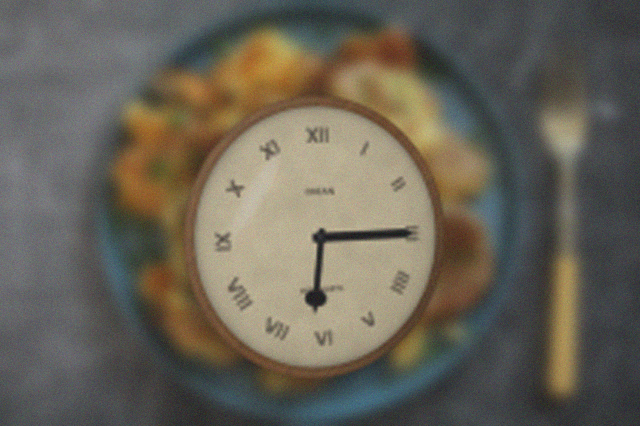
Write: 6:15
